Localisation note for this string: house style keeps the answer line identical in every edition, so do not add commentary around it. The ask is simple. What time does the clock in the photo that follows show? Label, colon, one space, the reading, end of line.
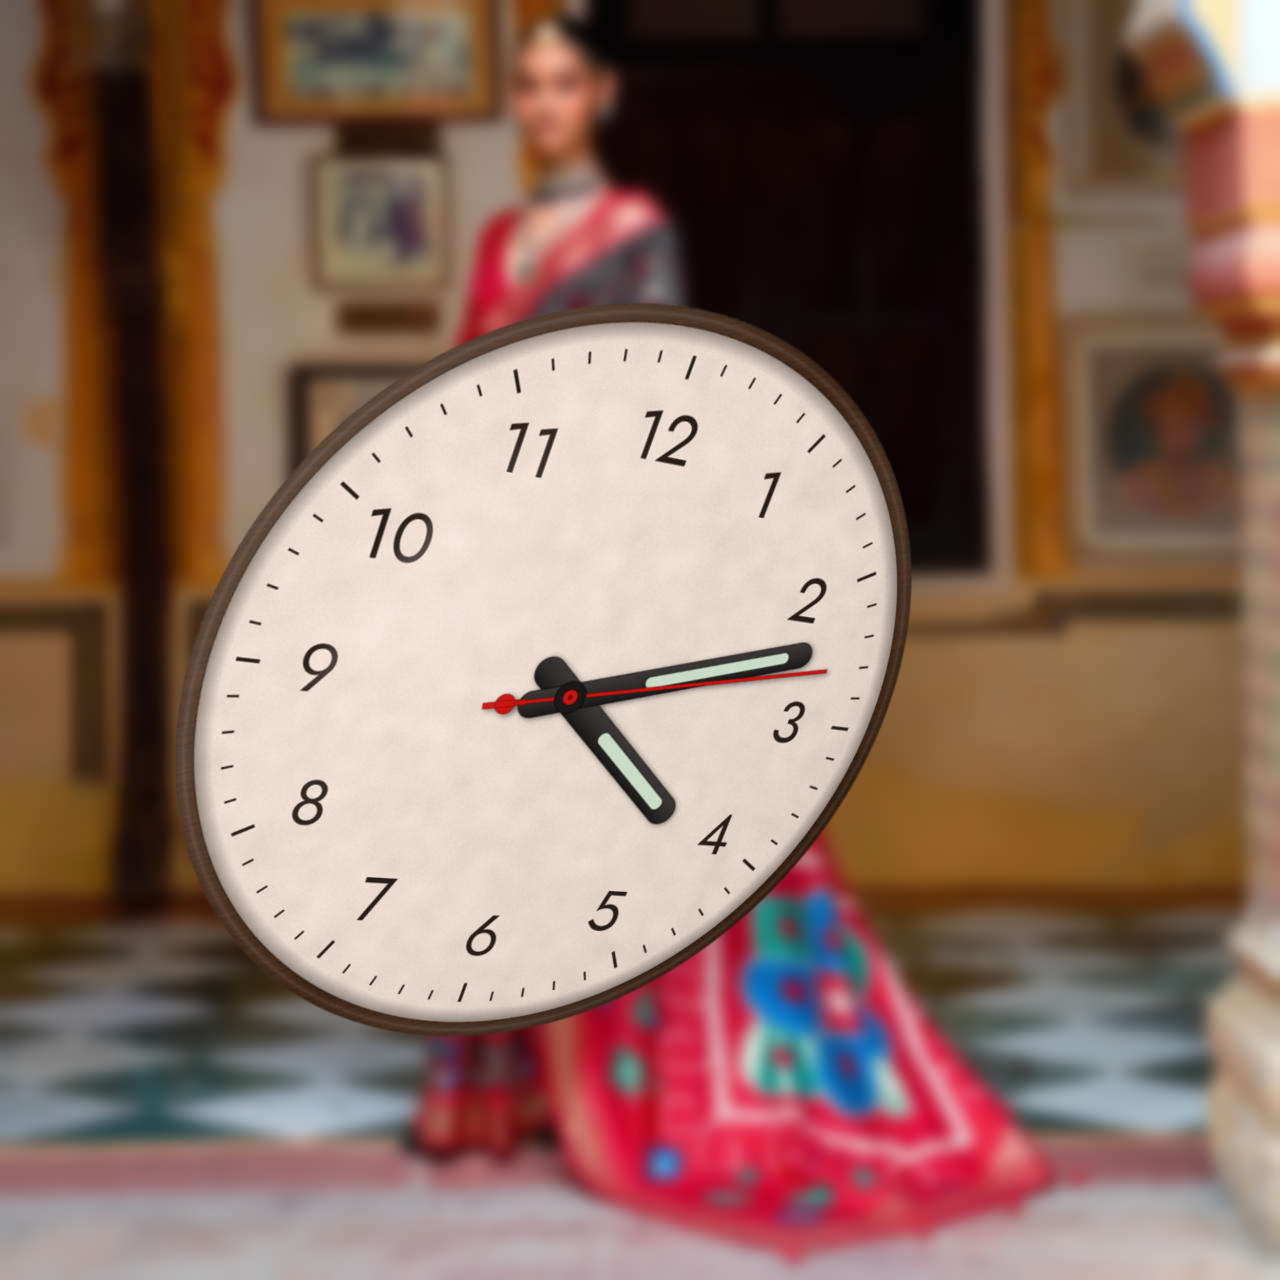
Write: 4:12:13
